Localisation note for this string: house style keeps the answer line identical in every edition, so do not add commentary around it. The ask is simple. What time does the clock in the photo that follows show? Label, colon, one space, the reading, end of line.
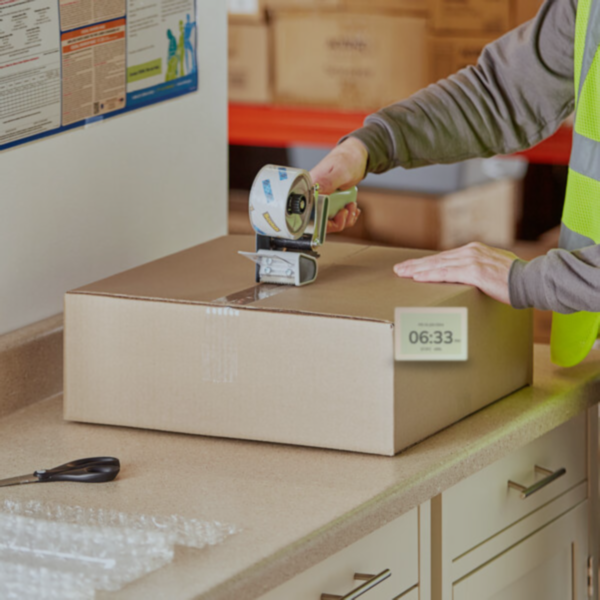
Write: 6:33
